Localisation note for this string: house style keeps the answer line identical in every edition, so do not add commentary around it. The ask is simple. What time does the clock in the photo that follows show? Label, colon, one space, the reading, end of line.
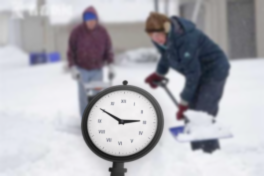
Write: 2:50
